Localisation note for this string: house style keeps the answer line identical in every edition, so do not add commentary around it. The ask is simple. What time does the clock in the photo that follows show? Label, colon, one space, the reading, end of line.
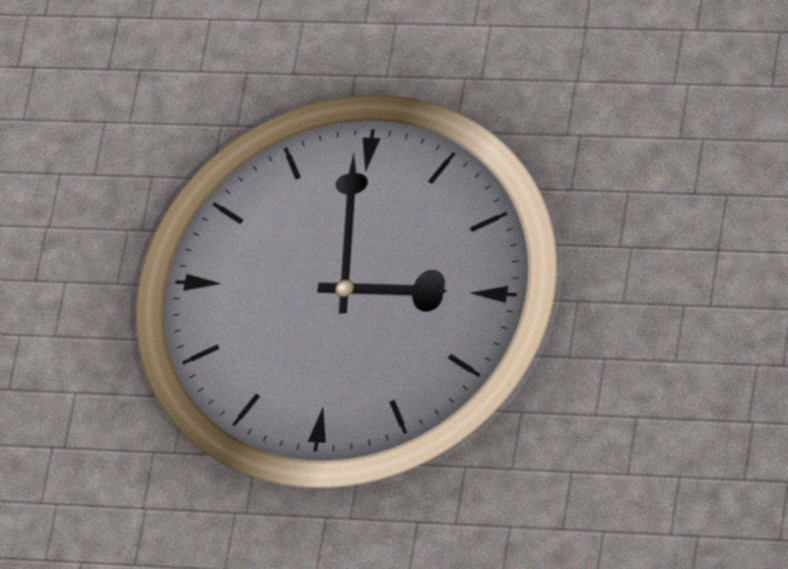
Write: 2:59
